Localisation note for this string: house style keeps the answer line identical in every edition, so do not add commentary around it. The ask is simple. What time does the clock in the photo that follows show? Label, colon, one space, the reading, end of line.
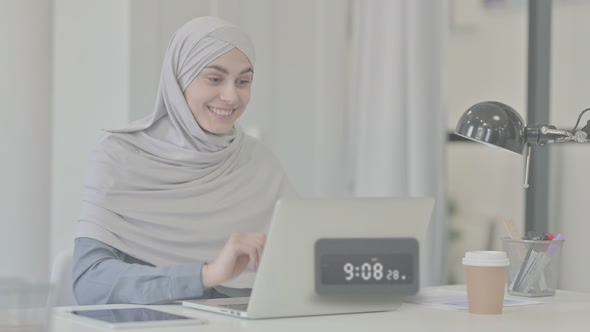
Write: 9:08
